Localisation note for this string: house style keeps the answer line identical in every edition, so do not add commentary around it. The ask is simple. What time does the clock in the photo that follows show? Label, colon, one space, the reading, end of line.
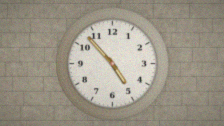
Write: 4:53
